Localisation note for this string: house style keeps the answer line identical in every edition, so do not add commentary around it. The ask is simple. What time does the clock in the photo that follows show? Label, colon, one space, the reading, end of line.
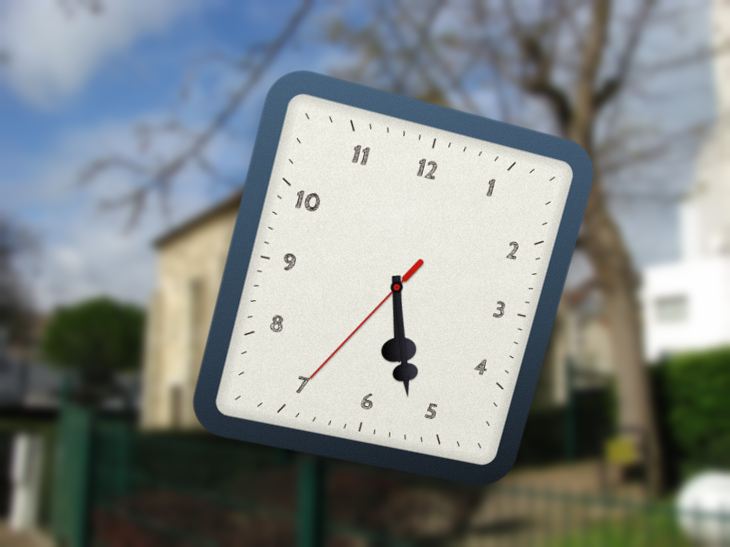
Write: 5:26:35
